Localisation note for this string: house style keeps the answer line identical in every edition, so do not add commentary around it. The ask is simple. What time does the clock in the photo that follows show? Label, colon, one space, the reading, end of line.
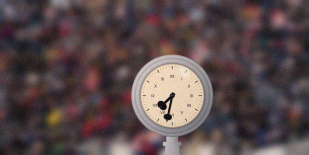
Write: 7:32
